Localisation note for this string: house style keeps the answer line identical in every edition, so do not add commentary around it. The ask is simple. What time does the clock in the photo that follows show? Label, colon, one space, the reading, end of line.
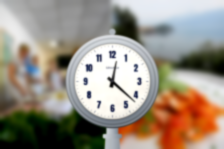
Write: 12:22
